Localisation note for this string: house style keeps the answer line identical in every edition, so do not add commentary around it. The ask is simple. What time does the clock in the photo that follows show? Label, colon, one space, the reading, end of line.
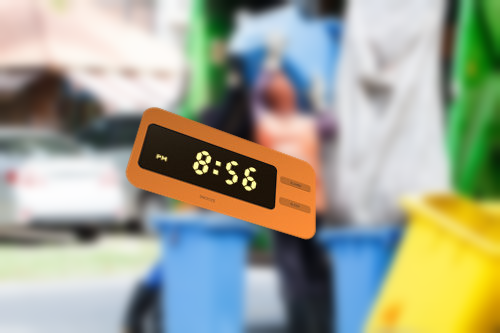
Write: 8:56
